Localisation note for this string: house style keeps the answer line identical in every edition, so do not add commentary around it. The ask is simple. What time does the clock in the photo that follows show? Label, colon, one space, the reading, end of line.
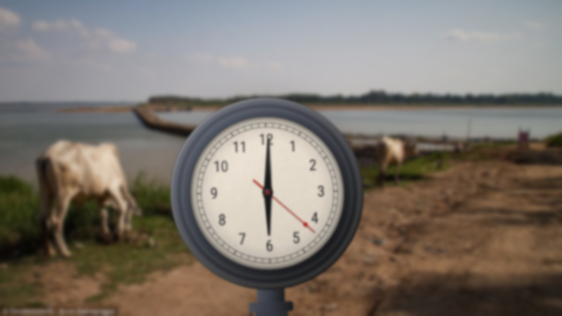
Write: 6:00:22
